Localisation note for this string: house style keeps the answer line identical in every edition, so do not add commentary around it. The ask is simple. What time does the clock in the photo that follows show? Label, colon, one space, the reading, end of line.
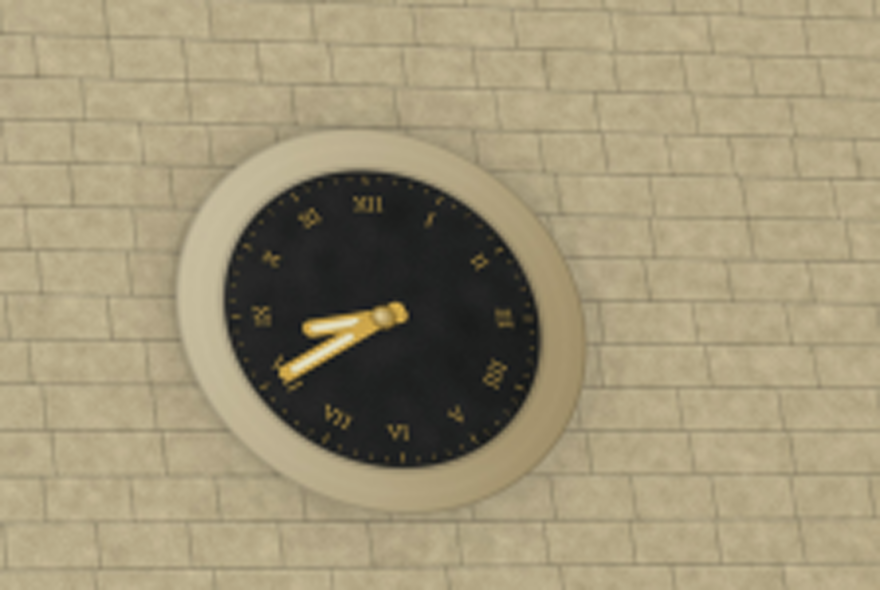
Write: 8:40
